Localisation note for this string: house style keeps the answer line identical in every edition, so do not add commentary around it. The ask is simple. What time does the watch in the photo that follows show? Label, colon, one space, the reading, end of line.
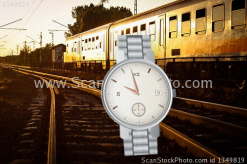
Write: 9:58
